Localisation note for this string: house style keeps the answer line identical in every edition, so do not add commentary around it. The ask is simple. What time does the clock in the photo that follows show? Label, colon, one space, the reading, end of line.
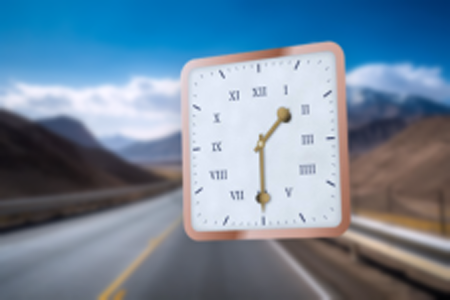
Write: 1:30
